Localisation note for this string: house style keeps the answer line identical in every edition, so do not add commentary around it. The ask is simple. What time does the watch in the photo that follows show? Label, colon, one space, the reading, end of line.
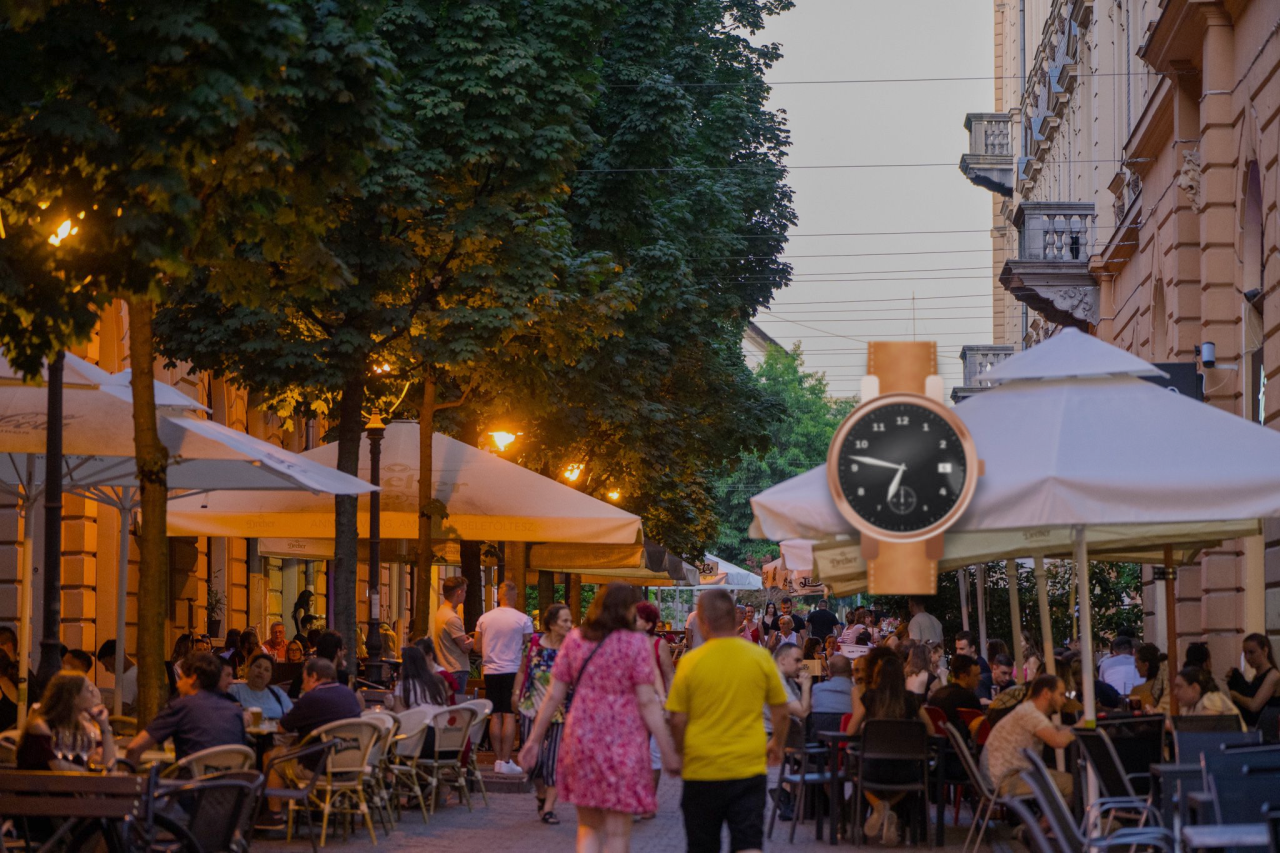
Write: 6:47
